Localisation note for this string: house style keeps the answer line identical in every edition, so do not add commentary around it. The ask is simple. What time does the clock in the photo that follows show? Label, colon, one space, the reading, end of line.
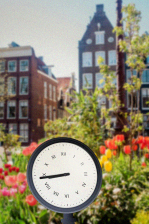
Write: 8:44
